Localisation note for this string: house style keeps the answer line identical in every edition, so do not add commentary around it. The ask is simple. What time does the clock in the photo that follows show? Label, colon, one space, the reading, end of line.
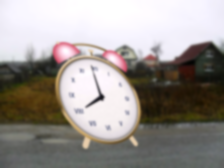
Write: 7:59
